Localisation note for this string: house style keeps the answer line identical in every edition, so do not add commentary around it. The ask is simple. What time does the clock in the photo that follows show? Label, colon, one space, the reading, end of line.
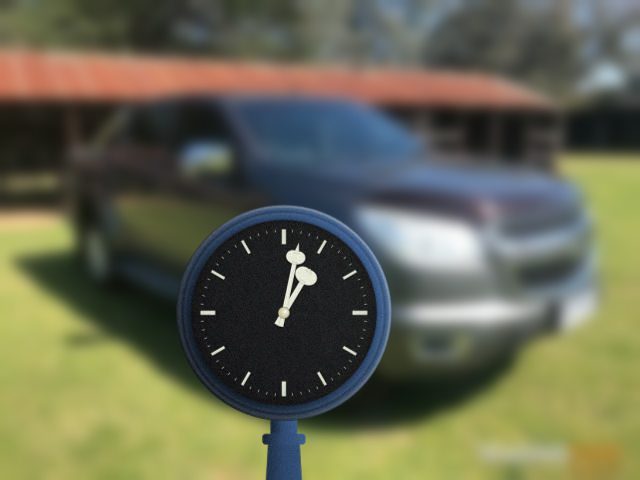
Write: 1:02
